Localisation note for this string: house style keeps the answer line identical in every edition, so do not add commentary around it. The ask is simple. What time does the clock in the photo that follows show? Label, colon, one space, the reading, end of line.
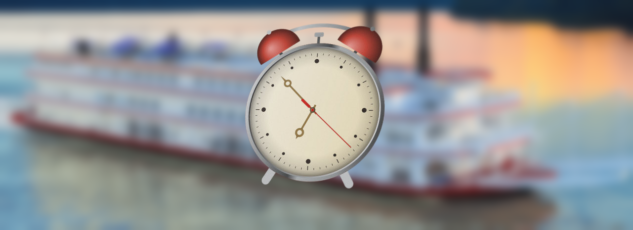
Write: 6:52:22
